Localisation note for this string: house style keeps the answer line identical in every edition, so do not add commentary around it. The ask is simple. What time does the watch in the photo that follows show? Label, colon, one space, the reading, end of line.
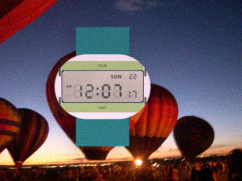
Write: 12:07:17
